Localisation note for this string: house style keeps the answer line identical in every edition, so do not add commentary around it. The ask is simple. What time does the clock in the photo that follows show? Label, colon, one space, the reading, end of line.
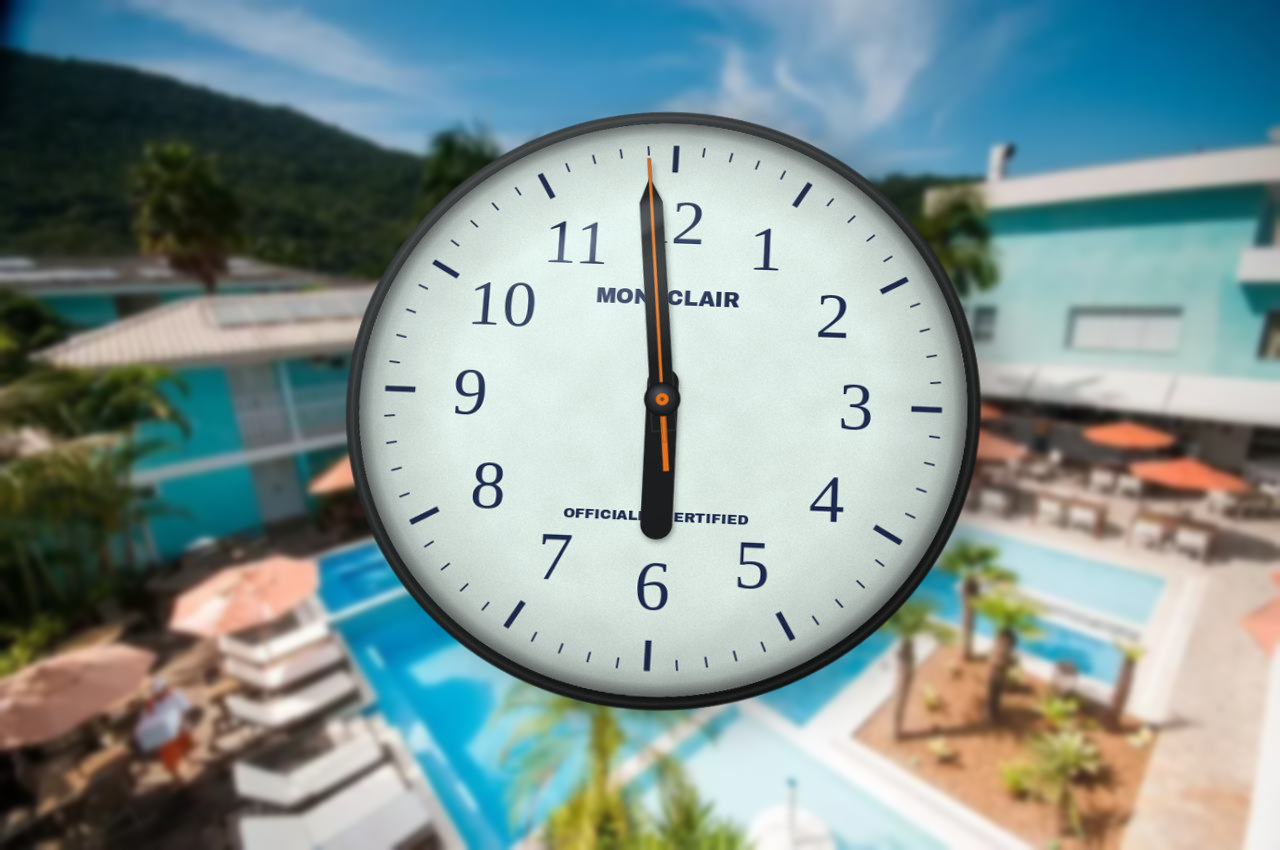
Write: 5:58:59
